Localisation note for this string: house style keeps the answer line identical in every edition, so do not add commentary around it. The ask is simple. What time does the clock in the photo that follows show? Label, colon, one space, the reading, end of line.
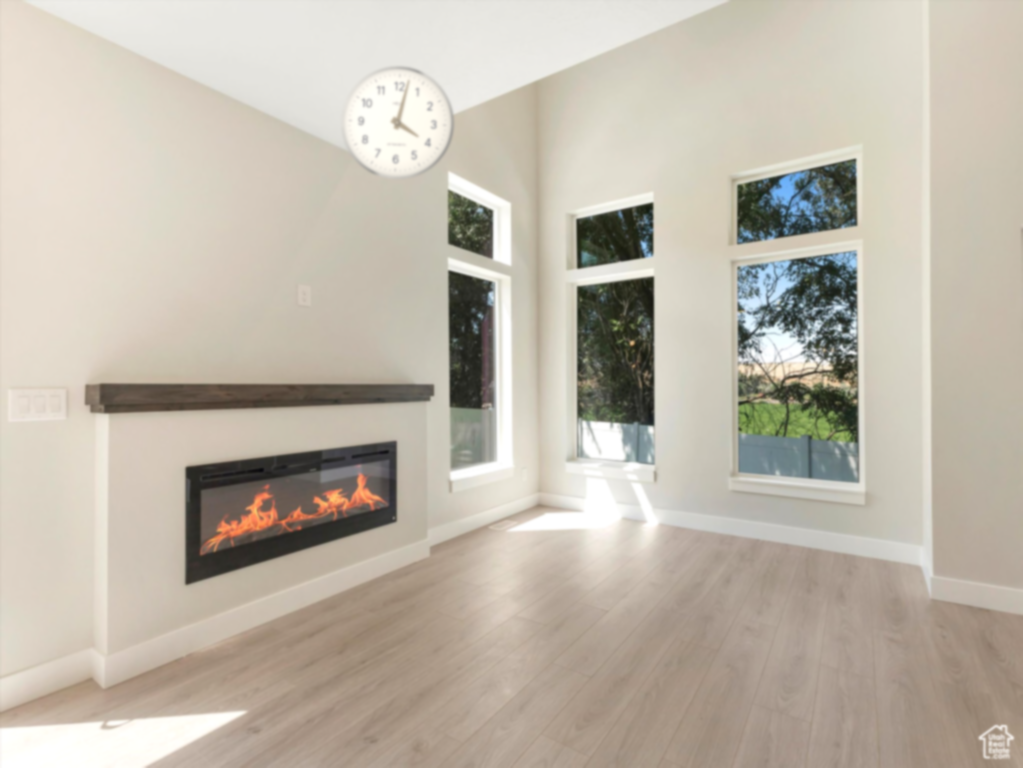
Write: 4:02
